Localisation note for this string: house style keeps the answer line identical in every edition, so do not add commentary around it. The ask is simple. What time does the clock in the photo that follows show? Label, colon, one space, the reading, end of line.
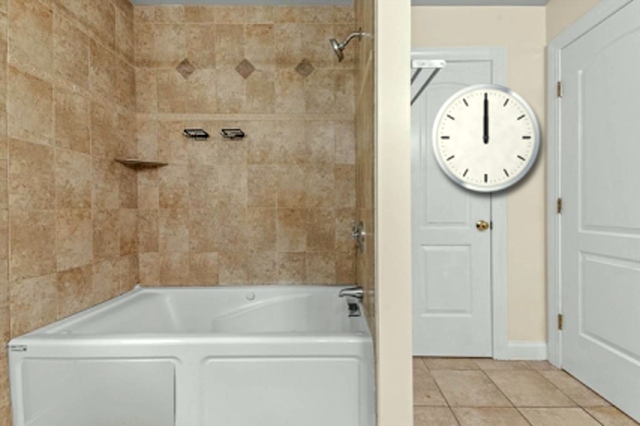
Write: 12:00
